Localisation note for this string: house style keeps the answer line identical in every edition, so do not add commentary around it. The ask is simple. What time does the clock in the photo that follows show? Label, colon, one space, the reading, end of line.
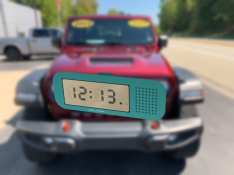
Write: 12:13
